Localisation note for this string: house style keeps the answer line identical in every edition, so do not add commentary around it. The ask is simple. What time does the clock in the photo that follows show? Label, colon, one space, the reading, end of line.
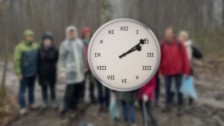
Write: 2:09
